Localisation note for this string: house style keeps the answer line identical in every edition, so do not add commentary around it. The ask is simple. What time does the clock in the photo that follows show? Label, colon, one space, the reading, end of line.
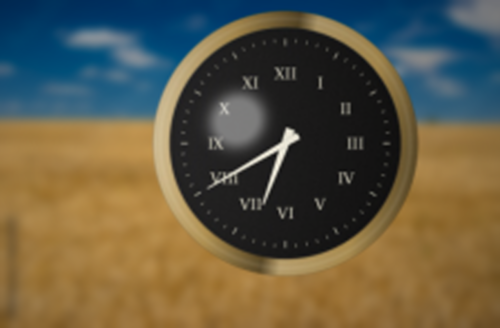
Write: 6:40
